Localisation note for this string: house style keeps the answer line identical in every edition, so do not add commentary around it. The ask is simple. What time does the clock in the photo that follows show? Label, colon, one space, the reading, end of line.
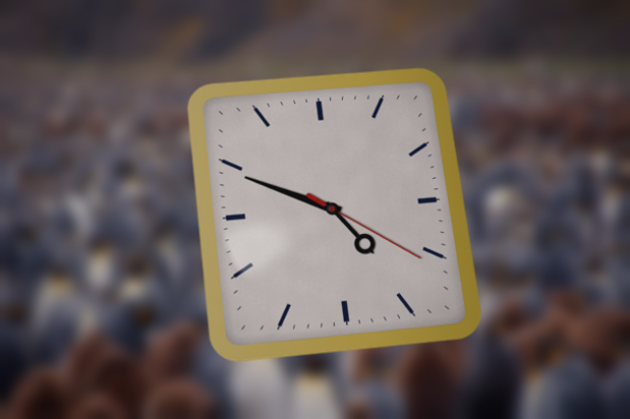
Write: 4:49:21
